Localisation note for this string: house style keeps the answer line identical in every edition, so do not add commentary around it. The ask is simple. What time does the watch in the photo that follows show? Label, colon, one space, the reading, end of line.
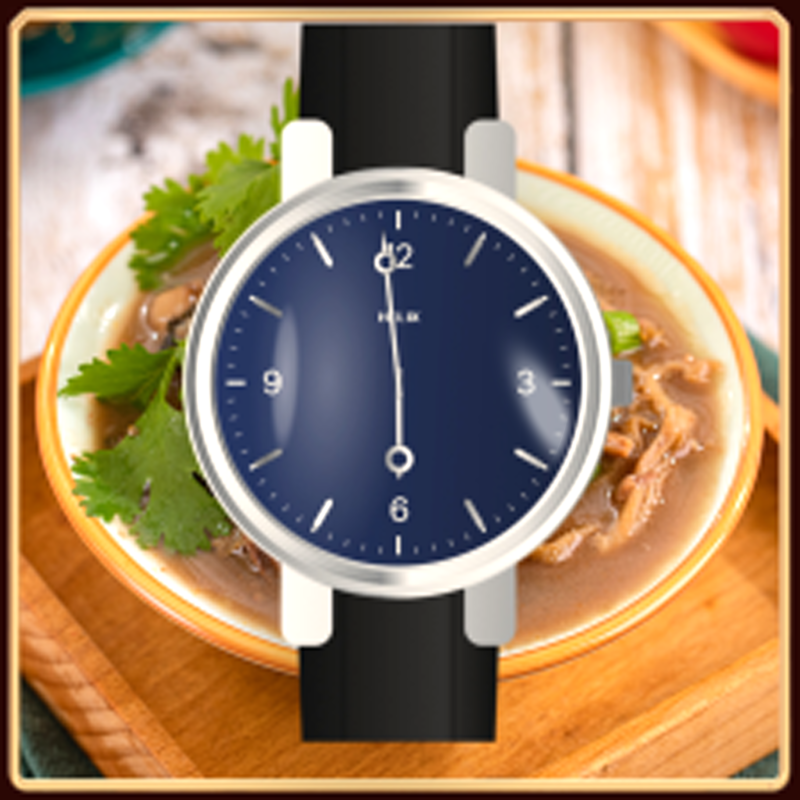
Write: 5:59
